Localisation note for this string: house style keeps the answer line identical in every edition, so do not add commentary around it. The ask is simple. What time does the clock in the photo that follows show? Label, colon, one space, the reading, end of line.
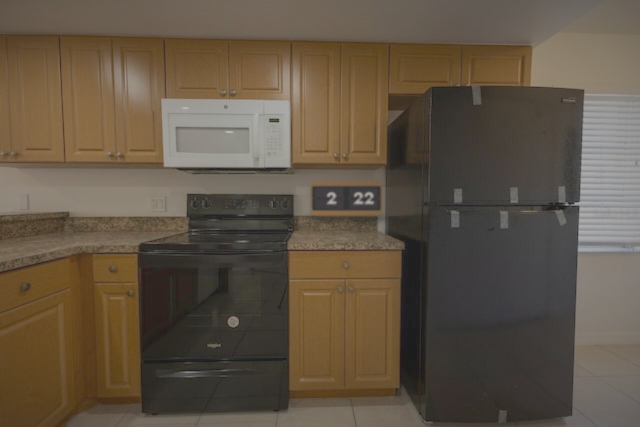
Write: 2:22
